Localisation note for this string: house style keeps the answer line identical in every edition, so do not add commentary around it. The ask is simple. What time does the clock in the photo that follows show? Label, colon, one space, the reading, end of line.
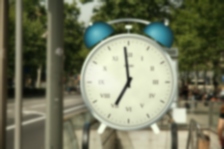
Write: 6:59
